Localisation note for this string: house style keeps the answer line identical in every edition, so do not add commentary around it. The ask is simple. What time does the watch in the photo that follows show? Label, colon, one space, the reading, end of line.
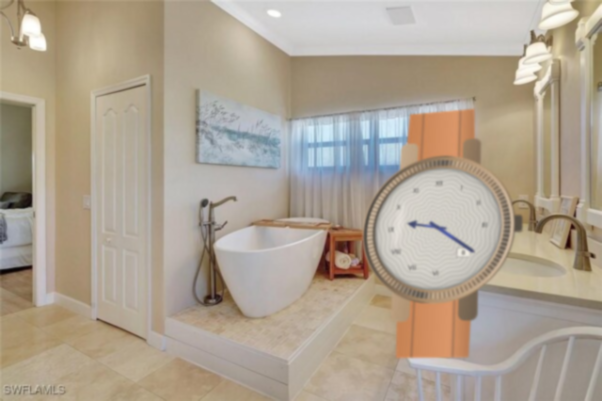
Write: 9:21
